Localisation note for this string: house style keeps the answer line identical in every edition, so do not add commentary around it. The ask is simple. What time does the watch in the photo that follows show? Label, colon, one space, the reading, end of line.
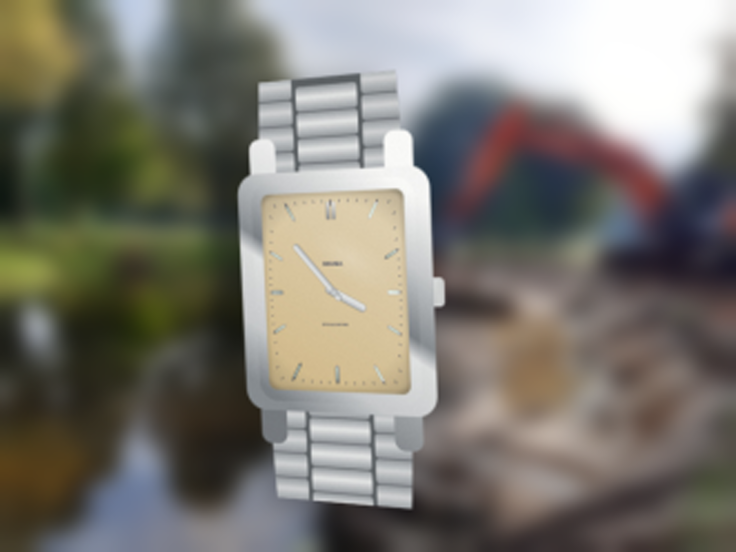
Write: 3:53
